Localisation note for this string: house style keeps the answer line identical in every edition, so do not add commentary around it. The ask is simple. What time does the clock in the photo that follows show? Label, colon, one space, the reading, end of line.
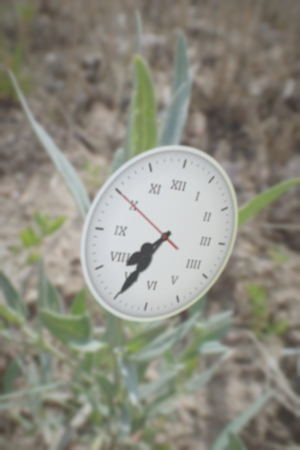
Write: 7:34:50
